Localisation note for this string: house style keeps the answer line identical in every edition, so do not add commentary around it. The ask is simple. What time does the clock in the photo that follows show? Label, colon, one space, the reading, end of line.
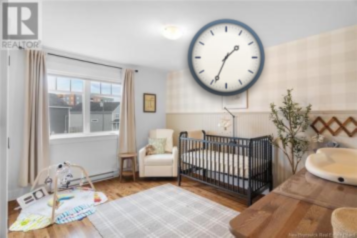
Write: 1:34
